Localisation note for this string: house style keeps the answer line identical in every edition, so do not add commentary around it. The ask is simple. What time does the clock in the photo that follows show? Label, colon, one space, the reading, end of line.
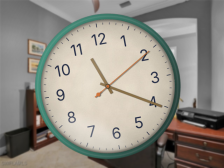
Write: 11:20:10
